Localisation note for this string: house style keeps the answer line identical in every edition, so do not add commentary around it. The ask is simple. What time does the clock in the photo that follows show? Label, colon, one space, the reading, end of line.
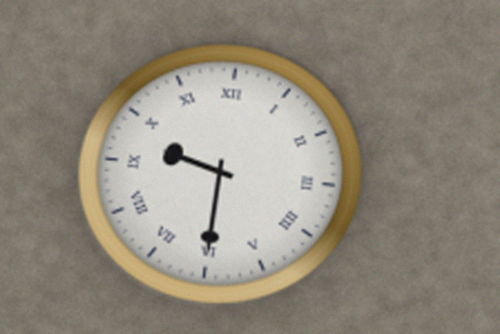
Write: 9:30
